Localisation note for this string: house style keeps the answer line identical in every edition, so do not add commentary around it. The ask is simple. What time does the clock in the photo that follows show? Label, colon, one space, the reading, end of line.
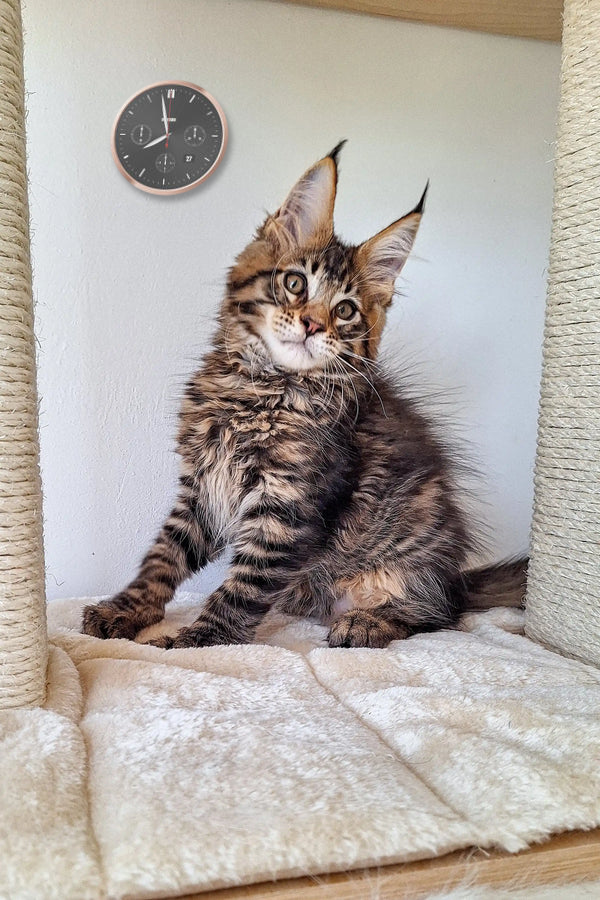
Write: 7:58
